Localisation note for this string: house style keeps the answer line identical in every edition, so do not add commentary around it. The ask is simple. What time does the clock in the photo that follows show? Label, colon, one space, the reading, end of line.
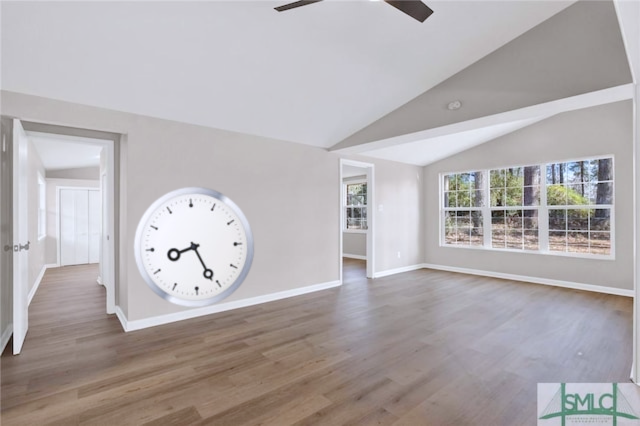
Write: 8:26
